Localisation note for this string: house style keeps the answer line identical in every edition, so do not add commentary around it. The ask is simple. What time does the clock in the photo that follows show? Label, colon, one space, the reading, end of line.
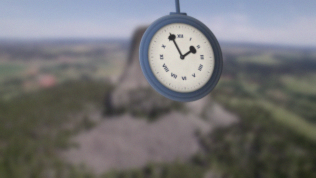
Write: 1:56
